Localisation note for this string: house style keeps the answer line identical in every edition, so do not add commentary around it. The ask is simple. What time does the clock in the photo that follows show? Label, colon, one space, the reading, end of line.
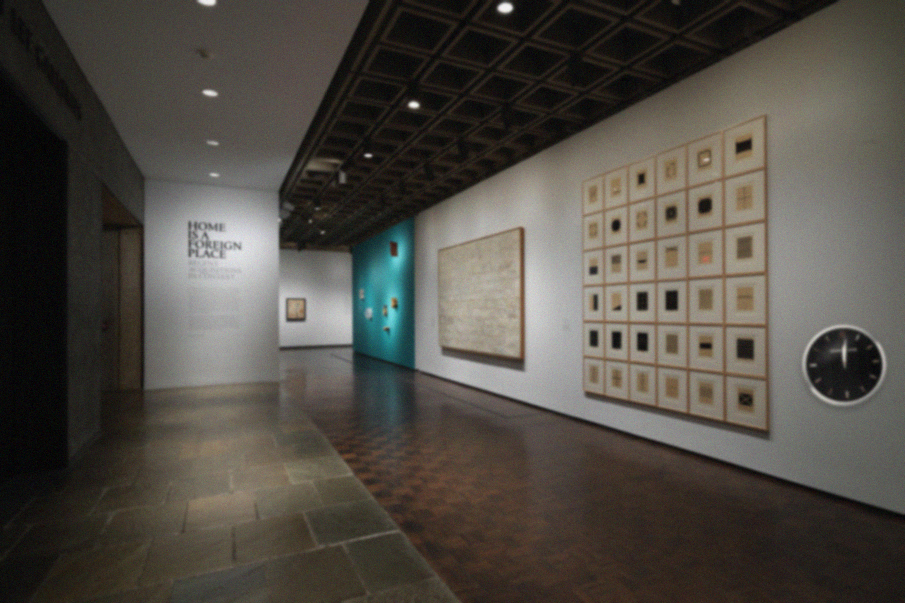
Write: 12:01
